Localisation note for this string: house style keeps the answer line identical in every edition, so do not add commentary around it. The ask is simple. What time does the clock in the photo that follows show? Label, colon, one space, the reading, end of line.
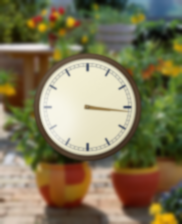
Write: 3:16
